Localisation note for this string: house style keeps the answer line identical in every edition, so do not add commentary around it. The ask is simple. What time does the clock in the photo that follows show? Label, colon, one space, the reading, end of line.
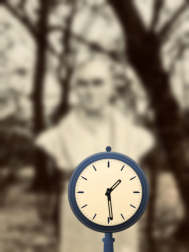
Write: 1:29
